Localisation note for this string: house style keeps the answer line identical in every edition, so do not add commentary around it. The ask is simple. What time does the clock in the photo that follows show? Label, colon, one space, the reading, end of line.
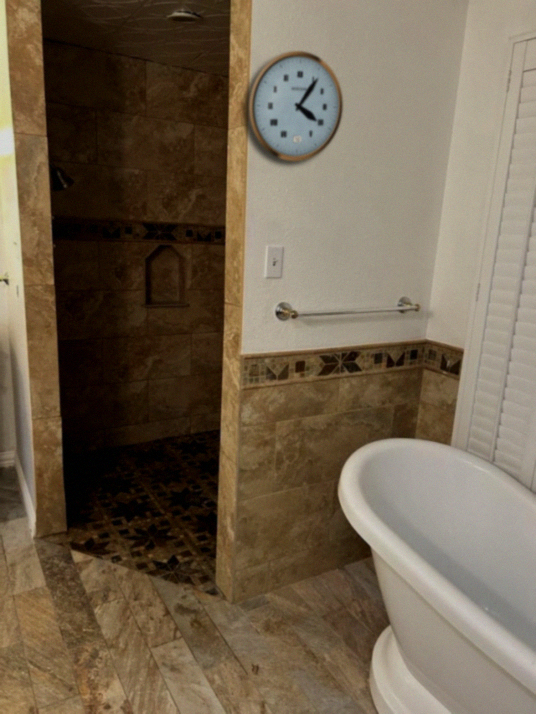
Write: 4:06
